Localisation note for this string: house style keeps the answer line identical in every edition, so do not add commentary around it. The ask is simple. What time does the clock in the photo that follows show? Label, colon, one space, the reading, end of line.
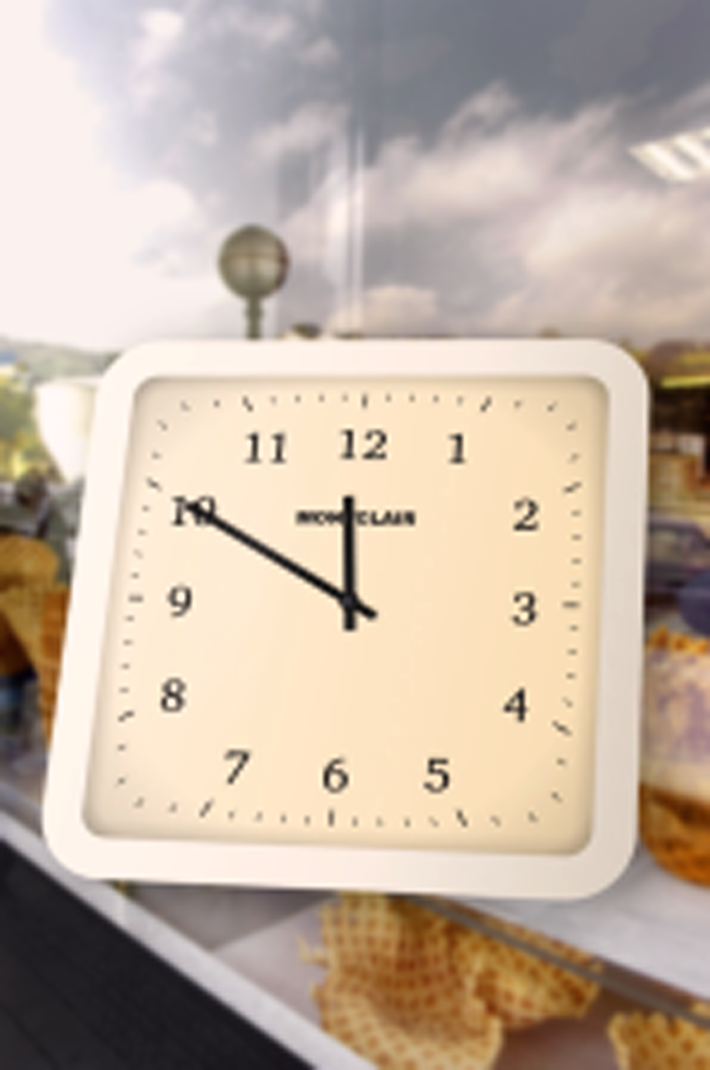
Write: 11:50
